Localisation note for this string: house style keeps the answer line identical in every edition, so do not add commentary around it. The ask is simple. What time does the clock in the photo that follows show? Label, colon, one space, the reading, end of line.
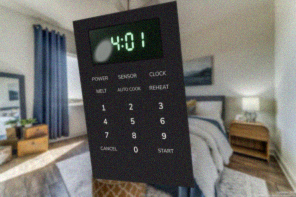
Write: 4:01
